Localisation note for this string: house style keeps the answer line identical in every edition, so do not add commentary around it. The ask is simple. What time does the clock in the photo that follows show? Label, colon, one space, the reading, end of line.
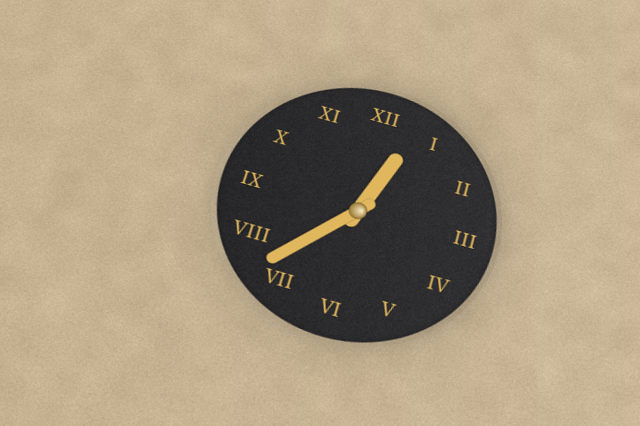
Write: 12:37
